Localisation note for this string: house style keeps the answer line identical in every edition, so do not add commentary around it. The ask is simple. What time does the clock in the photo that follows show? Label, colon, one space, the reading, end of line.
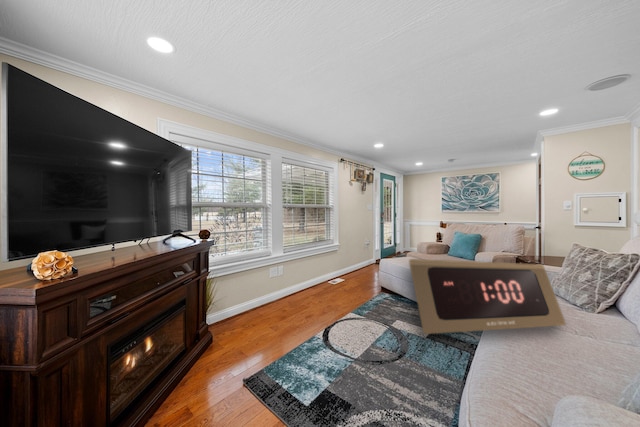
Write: 1:00
